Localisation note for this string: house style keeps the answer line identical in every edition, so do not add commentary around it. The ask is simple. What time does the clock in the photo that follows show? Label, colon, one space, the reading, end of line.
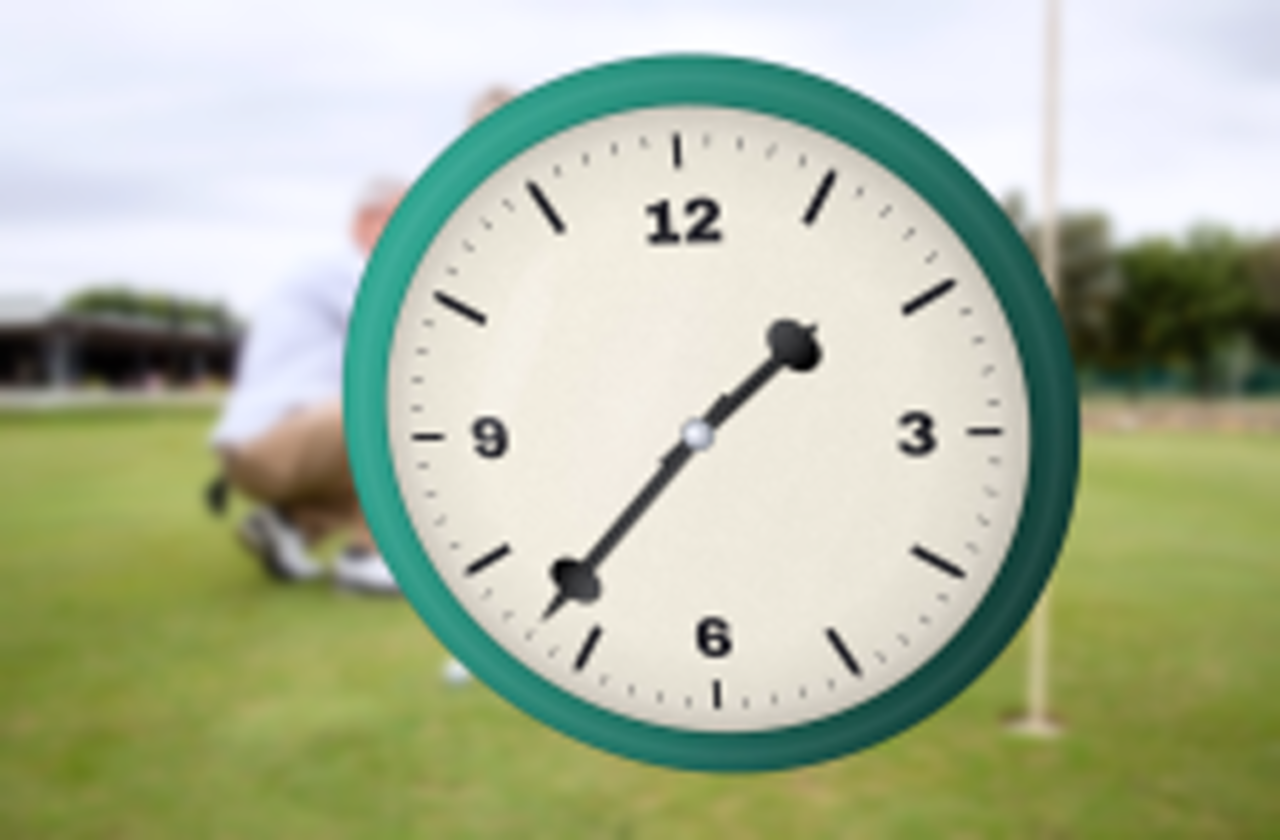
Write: 1:37
